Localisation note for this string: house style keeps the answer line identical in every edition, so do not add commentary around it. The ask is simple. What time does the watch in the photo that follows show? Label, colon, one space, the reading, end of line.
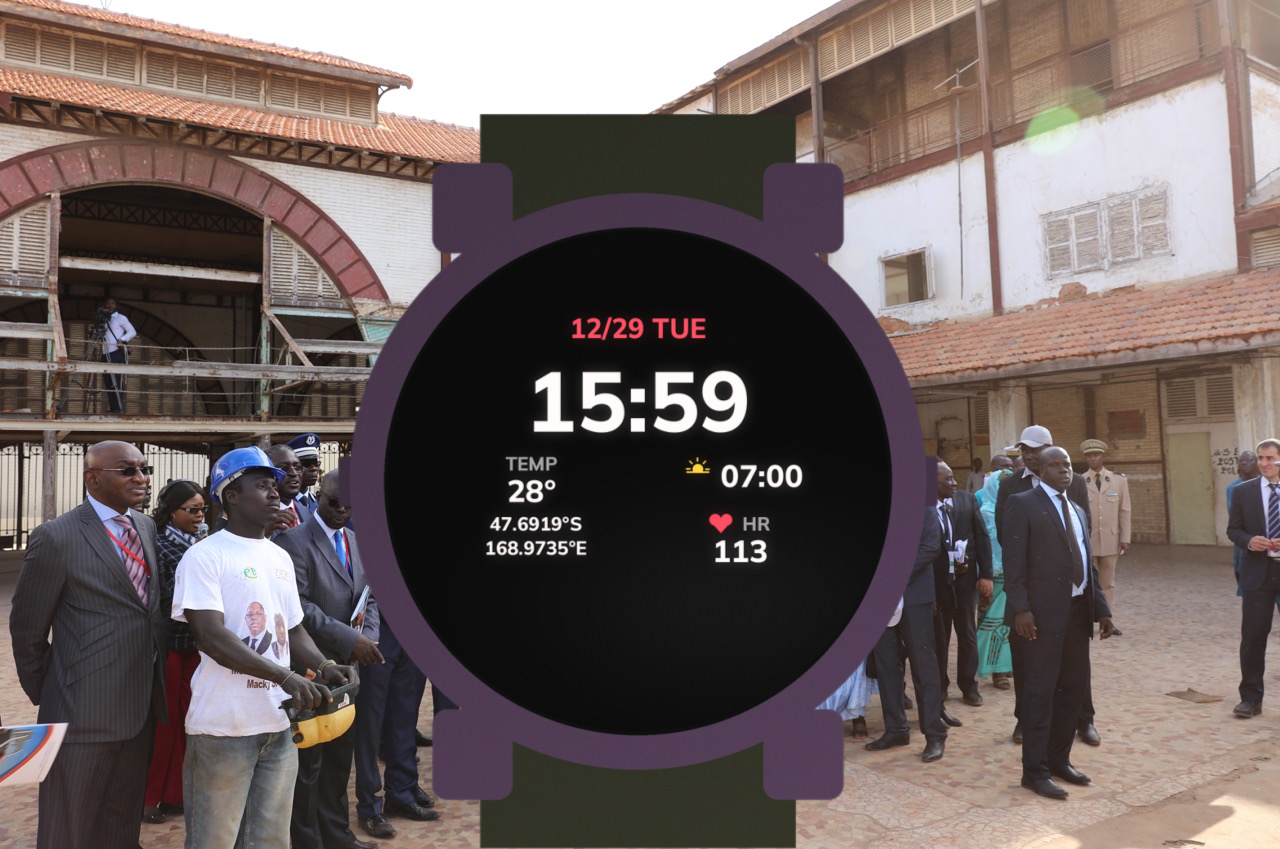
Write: 15:59
